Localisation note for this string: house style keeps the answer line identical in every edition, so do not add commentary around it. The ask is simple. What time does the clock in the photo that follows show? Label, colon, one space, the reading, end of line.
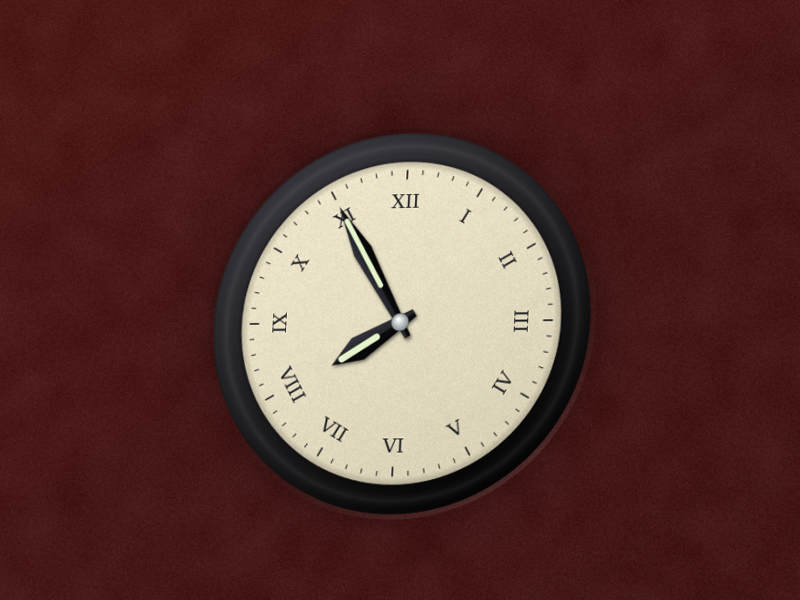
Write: 7:55
